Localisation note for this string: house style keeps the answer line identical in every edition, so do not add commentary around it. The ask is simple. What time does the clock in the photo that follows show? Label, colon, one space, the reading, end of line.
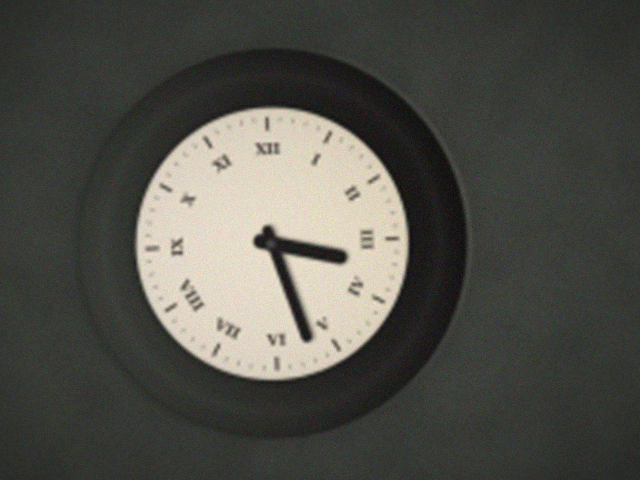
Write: 3:27
